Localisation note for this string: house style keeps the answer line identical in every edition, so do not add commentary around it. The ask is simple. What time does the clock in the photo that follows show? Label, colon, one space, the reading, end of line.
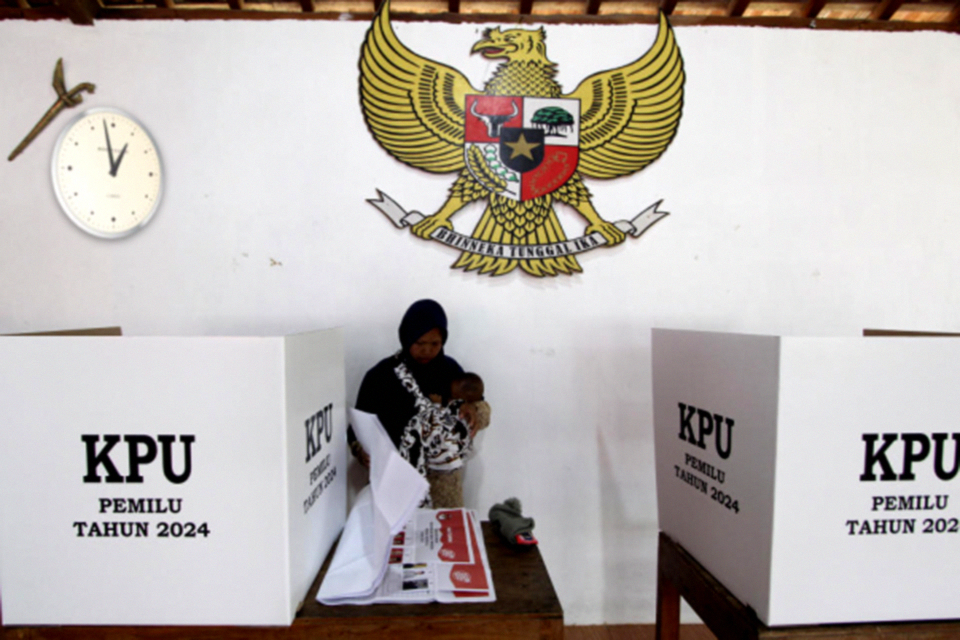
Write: 12:58
